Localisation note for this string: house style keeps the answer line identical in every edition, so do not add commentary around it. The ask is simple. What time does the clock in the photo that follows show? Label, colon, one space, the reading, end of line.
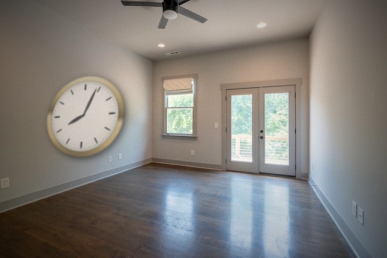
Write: 8:04
